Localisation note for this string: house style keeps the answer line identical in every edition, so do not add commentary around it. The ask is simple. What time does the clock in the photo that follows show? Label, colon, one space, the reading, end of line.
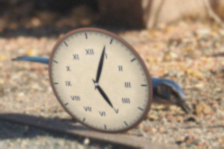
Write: 5:04
